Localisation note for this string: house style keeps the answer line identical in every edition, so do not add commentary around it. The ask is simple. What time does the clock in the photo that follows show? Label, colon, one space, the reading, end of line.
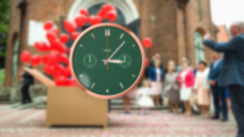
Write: 3:07
